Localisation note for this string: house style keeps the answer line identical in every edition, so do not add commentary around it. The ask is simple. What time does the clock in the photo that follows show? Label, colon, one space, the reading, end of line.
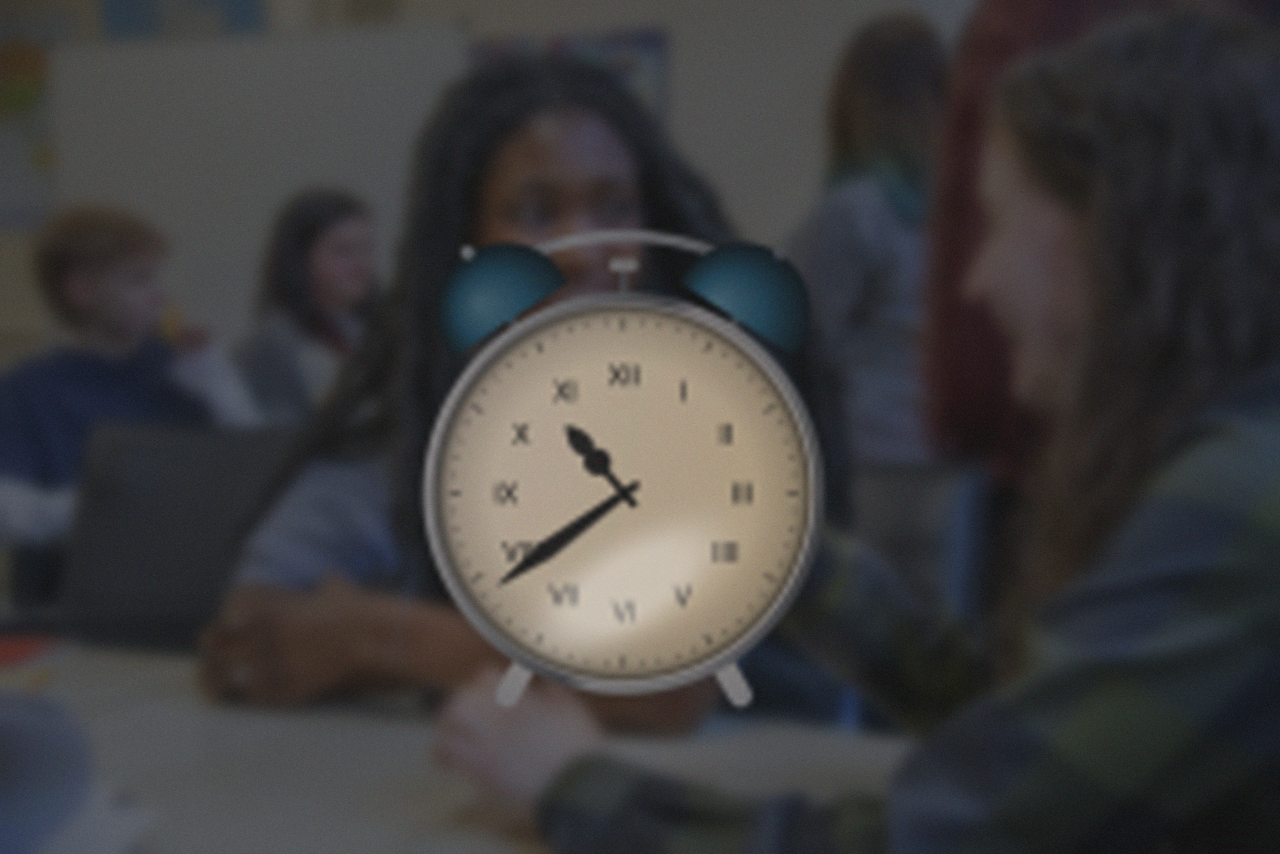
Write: 10:39
